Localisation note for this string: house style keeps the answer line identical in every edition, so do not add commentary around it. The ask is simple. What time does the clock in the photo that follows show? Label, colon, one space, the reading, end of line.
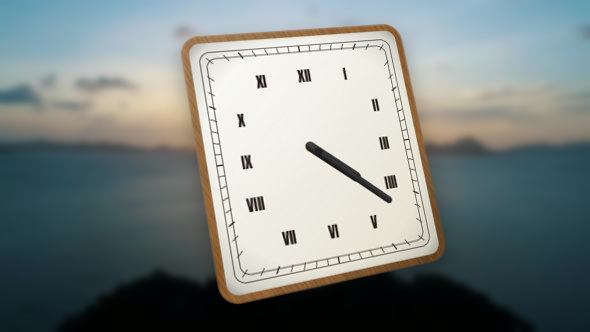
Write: 4:22
